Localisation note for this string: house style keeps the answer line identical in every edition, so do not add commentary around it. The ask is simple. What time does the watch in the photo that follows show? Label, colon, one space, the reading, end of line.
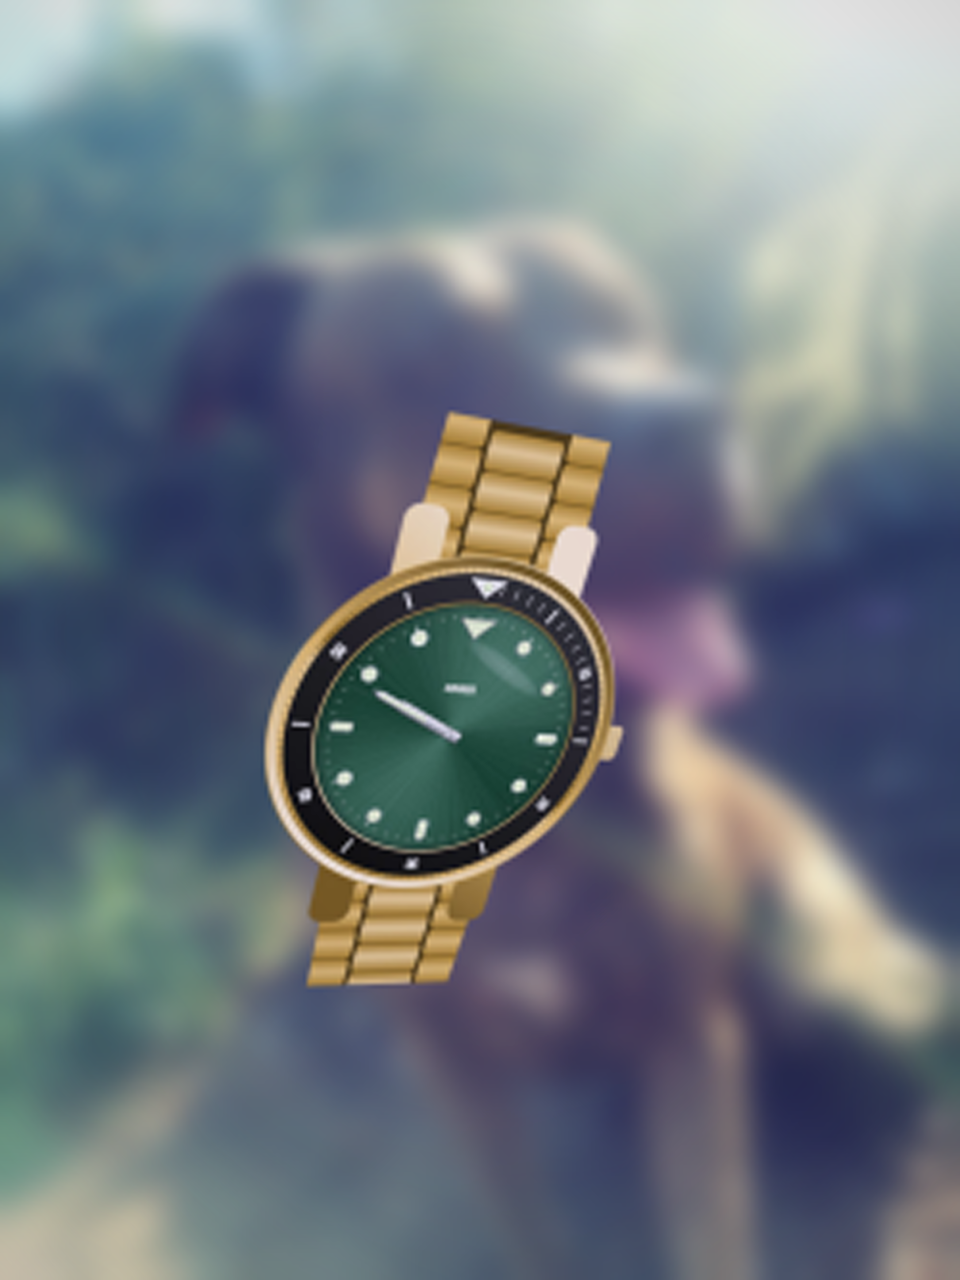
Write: 9:49
